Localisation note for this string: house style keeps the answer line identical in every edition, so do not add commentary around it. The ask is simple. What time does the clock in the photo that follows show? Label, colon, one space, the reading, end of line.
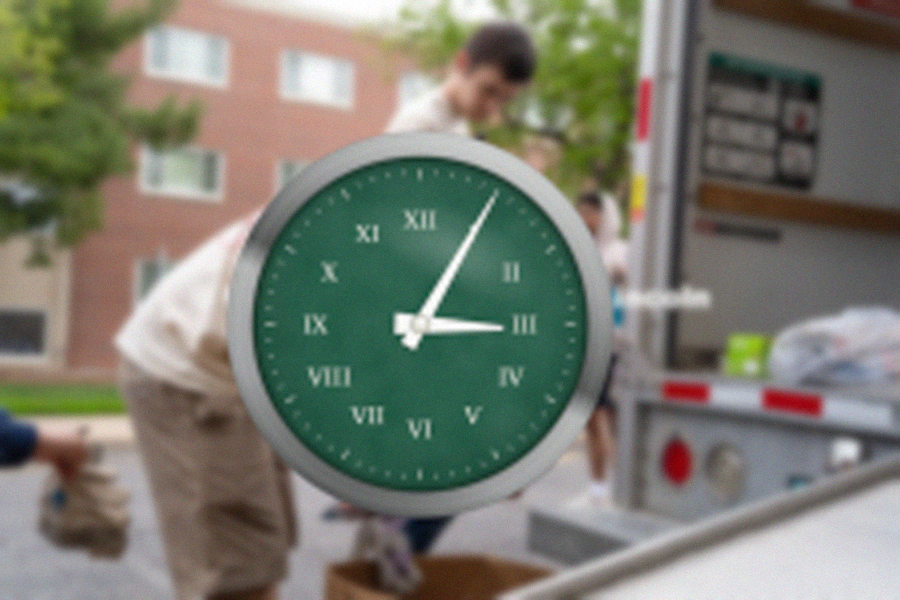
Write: 3:05
